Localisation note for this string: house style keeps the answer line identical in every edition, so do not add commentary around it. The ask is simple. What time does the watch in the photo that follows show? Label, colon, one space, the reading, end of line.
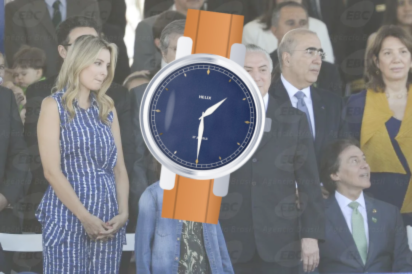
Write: 1:30
